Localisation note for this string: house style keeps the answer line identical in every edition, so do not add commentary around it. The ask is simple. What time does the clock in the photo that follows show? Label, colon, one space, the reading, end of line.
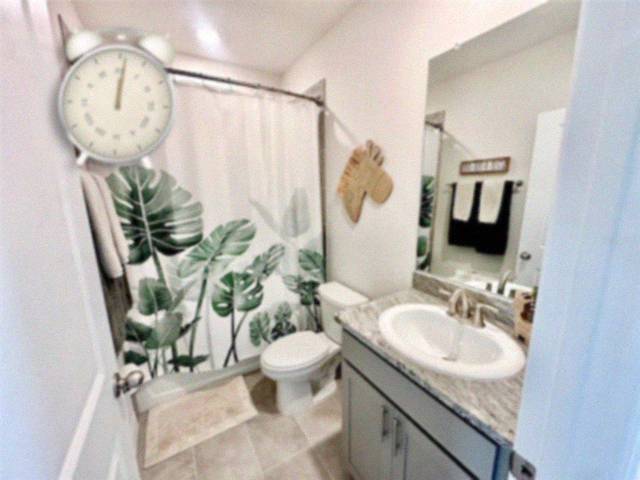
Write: 12:01
